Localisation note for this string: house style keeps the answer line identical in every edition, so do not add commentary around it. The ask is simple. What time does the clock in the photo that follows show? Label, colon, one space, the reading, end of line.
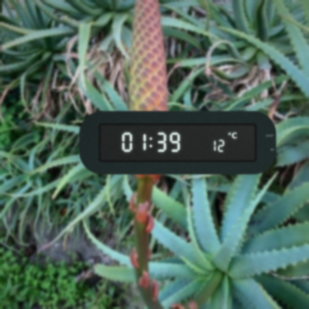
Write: 1:39
